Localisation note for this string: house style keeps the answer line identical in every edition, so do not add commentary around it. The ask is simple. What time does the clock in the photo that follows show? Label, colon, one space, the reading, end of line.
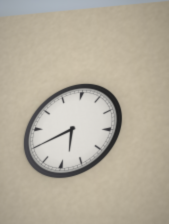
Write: 5:40
